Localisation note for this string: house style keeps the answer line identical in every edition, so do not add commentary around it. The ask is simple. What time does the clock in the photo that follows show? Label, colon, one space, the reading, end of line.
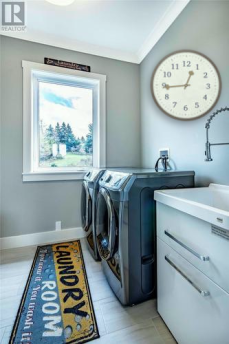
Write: 12:44
